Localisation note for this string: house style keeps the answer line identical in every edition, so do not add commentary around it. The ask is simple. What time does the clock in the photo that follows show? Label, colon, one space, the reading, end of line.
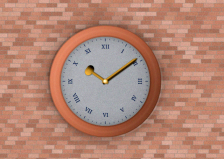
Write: 10:09
